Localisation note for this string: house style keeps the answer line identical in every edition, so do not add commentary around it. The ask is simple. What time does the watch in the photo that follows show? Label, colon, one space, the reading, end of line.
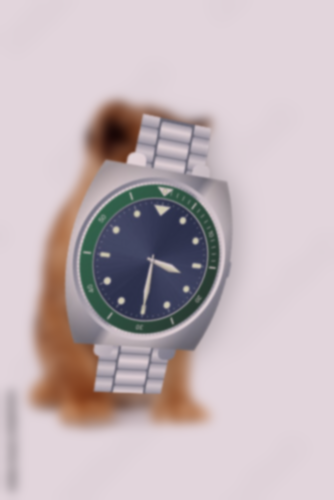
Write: 3:30
